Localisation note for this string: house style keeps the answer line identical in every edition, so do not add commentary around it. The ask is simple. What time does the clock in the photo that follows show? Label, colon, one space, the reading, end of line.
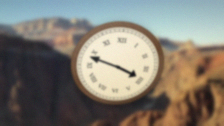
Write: 3:48
